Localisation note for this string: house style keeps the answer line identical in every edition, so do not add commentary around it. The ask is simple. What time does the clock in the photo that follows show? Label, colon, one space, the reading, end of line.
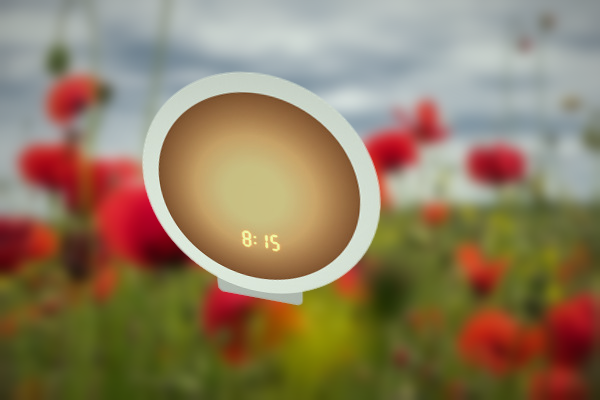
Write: 8:15
